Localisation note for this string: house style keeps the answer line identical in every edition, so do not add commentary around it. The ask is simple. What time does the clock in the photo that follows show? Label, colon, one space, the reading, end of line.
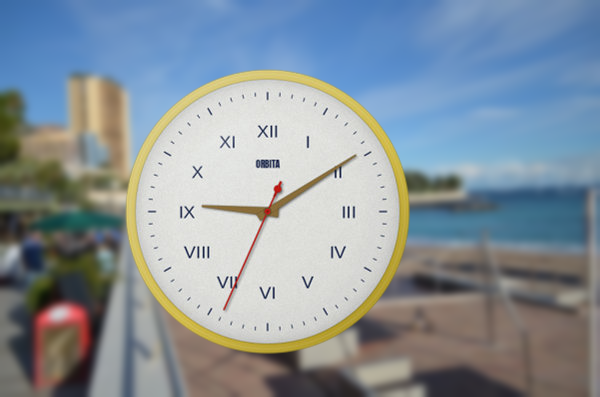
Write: 9:09:34
